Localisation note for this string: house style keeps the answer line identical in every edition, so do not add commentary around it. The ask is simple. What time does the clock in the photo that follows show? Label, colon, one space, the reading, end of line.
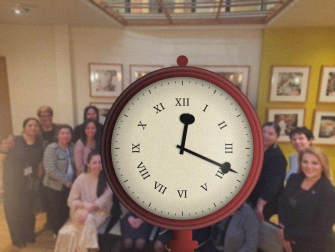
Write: 12:19
